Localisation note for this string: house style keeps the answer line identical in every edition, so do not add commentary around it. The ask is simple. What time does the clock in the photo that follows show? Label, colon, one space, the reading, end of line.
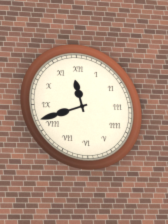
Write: 11:42
